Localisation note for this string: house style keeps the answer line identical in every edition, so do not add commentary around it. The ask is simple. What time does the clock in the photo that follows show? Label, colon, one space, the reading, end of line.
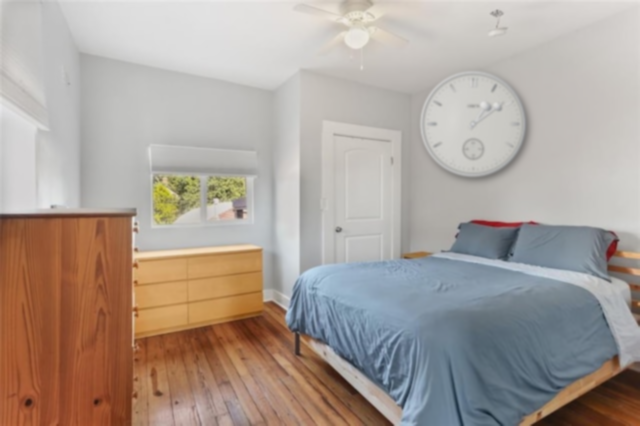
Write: 1:09
